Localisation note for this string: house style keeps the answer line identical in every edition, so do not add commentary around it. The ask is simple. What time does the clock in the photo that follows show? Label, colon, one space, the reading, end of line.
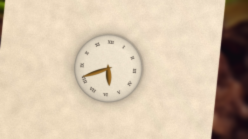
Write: 5:41
